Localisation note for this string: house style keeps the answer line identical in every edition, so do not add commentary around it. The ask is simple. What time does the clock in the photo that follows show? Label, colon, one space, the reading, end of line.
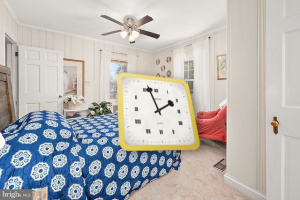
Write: 1:57
